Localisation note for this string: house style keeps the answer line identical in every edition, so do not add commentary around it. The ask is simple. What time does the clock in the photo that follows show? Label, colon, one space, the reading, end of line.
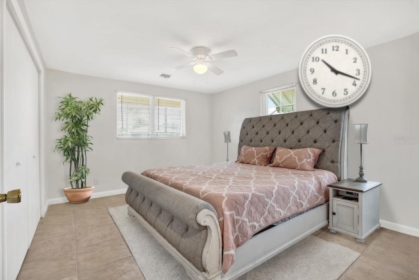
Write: 10:18
